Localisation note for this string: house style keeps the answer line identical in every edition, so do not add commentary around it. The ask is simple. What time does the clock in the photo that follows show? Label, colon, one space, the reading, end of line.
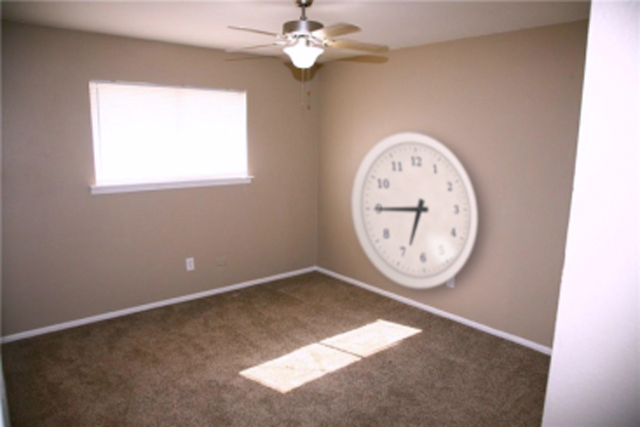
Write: 6:45
